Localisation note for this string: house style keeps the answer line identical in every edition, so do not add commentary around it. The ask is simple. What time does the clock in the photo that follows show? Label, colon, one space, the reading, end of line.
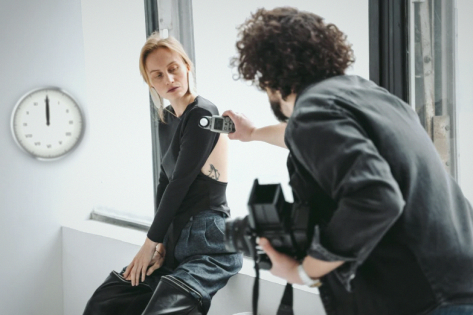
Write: 12:00
